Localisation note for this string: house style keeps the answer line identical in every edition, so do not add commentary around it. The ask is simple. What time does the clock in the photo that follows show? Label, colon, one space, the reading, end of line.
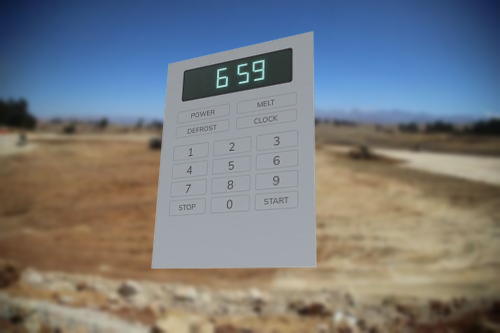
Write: 6:59
